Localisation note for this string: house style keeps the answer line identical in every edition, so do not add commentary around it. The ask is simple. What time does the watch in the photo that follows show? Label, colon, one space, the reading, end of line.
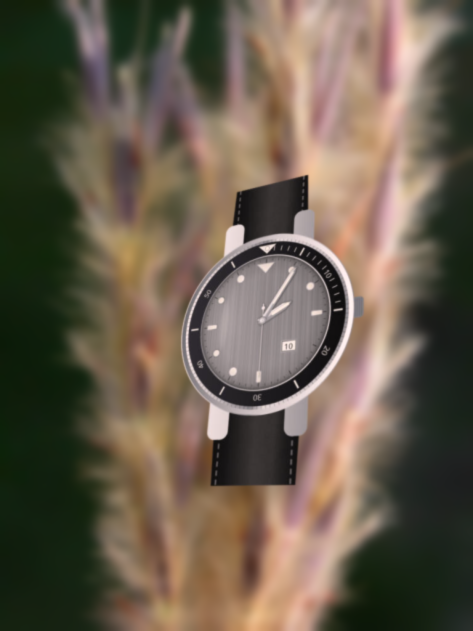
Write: 2:05:30
